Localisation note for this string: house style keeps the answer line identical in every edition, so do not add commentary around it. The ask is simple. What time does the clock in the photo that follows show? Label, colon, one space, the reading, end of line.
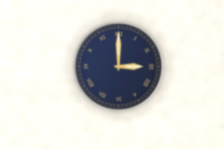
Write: 3:00
